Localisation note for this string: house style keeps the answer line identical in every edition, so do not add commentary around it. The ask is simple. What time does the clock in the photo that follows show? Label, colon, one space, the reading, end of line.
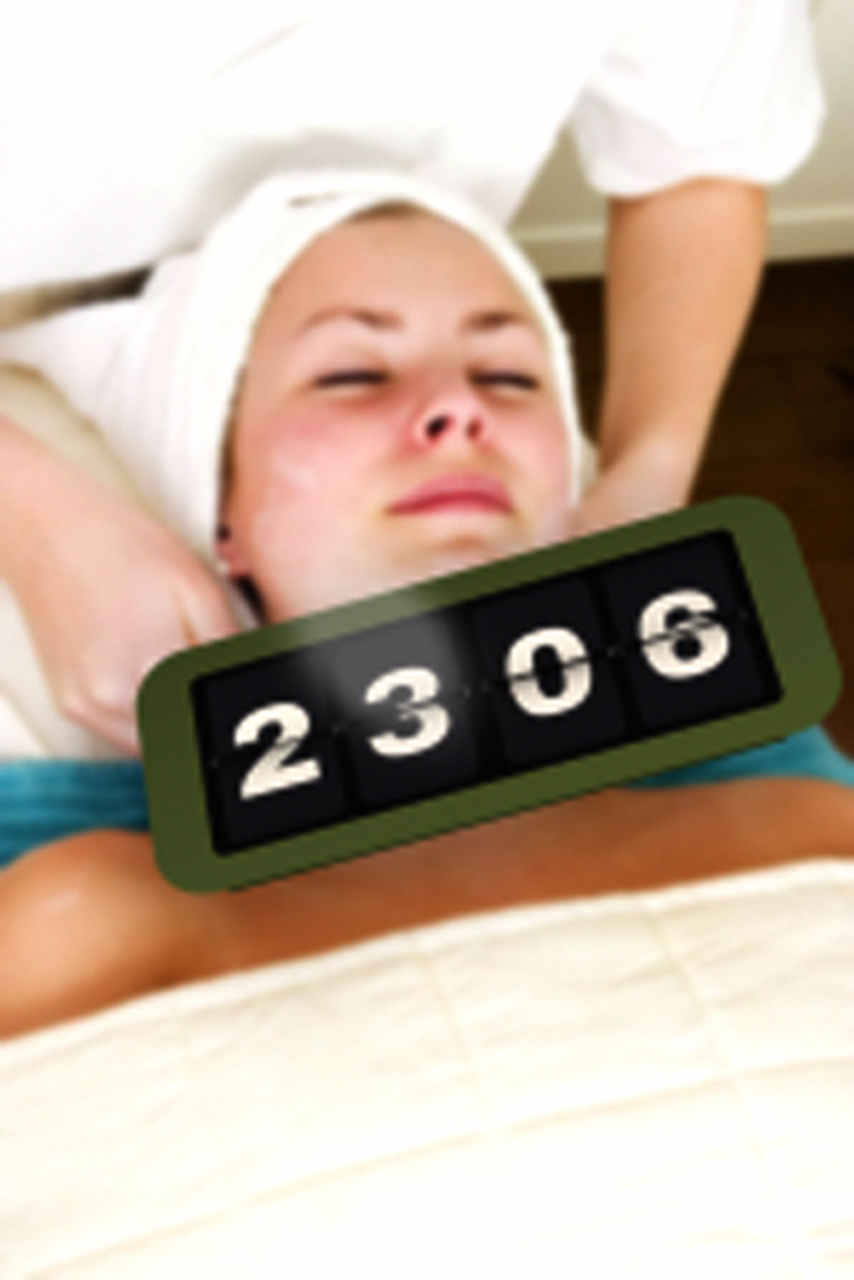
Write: 23:06
